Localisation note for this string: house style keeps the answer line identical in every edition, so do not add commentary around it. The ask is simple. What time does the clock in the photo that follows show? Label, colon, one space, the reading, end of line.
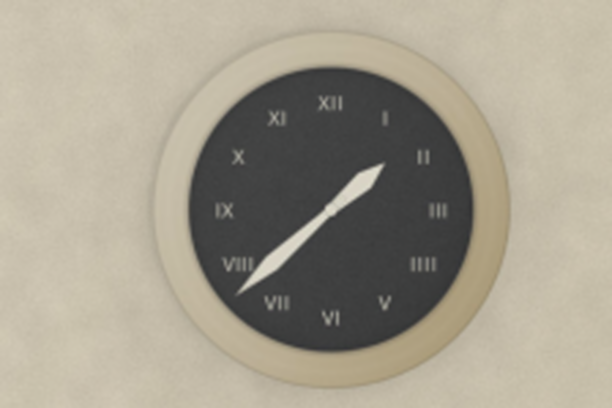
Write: 1:38
